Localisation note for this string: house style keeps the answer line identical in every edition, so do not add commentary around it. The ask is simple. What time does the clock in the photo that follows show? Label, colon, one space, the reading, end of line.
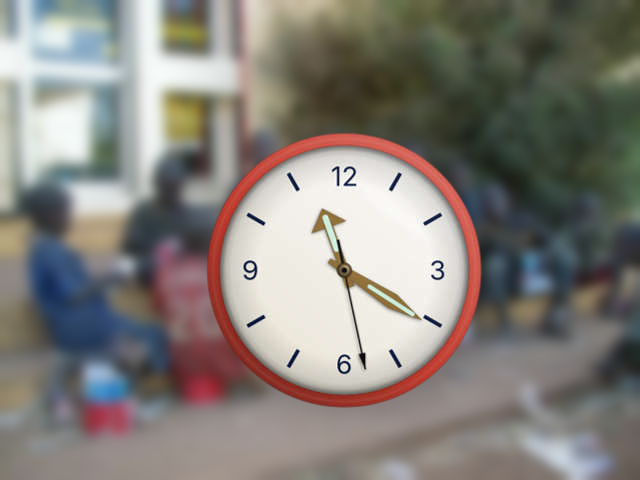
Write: 11:20:28
